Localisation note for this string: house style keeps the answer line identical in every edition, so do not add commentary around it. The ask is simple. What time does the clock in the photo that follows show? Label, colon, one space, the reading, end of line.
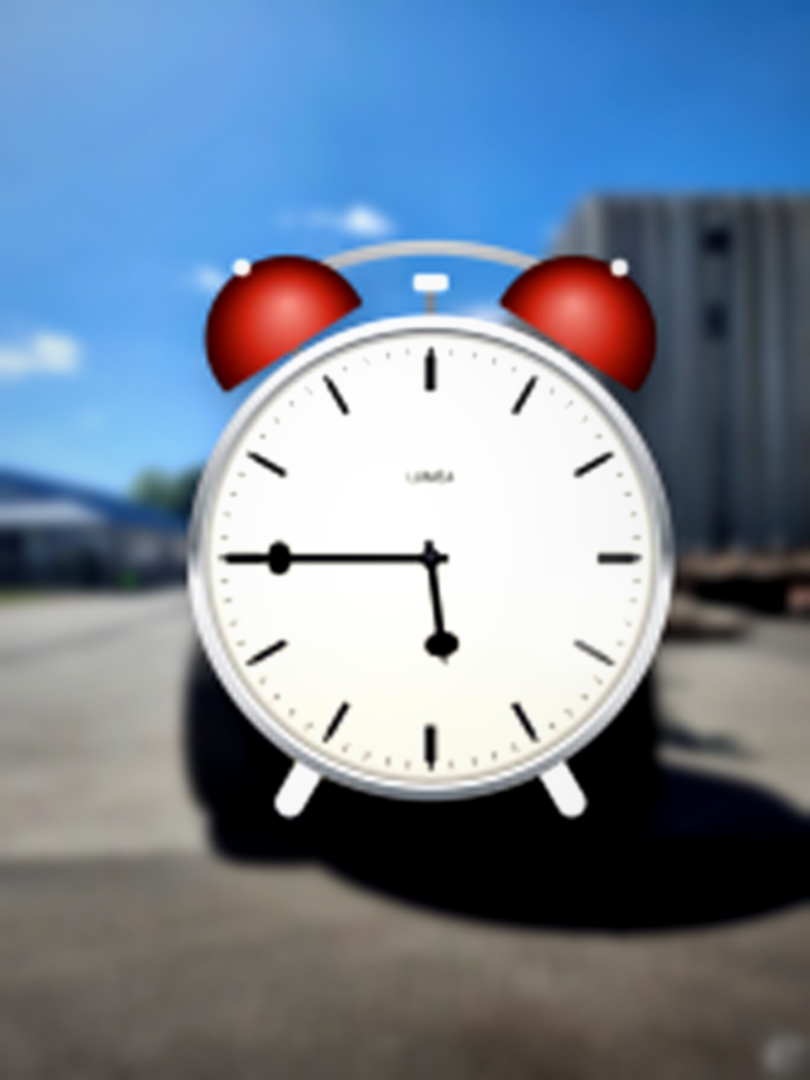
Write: 5:45
